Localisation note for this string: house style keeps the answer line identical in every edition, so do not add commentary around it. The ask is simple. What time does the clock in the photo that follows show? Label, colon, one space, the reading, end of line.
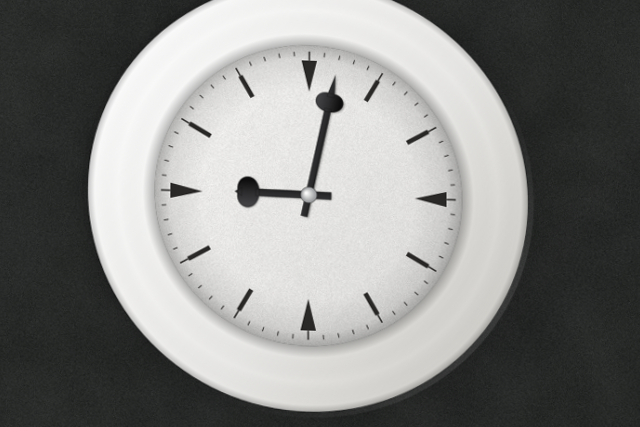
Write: 9:02
